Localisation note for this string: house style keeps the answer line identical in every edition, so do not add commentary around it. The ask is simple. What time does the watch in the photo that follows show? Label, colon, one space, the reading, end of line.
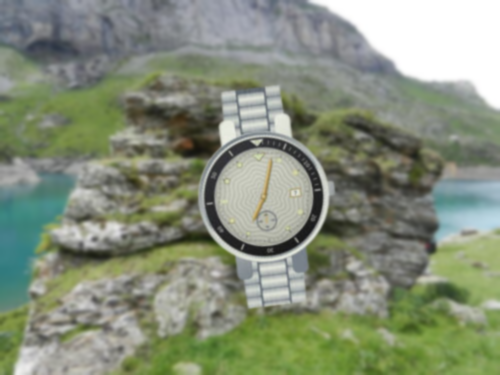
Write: 7:03
